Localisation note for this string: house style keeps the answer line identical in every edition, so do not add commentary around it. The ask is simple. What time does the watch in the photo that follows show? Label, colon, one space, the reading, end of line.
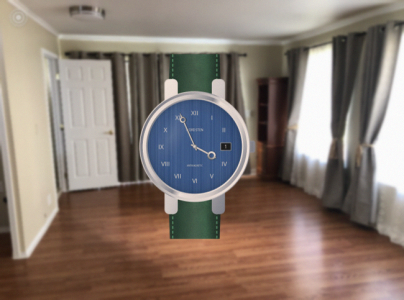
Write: 3:56
